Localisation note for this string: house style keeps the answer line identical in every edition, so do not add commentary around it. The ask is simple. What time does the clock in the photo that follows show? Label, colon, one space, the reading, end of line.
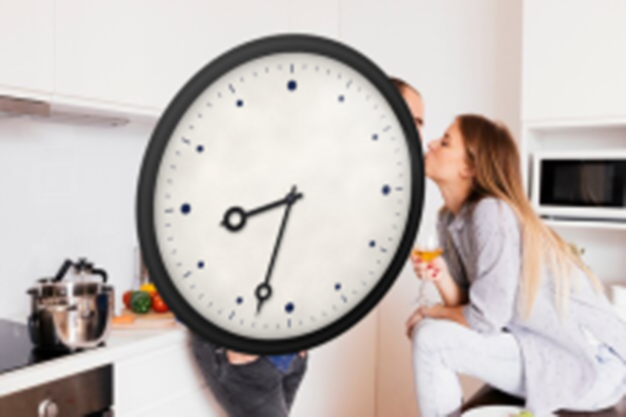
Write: 8:33
